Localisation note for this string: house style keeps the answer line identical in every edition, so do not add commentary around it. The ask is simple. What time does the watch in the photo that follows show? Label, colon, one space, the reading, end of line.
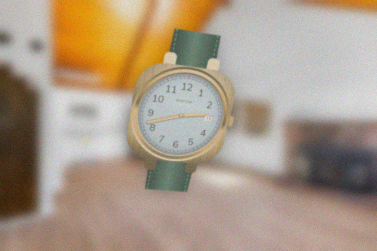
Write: 2:42
